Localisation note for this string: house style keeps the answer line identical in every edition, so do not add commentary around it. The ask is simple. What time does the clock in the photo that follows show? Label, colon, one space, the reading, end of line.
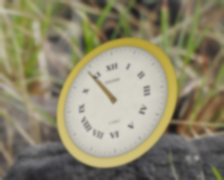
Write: 10:54
